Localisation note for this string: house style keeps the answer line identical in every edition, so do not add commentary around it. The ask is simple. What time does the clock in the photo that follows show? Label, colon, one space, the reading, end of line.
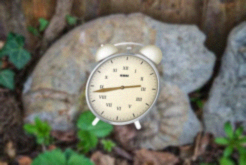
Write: 2:43
